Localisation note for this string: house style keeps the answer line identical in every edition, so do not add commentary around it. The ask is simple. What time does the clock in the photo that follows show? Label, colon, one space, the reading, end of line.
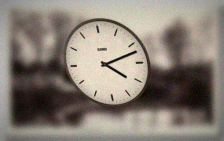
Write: 4:12
